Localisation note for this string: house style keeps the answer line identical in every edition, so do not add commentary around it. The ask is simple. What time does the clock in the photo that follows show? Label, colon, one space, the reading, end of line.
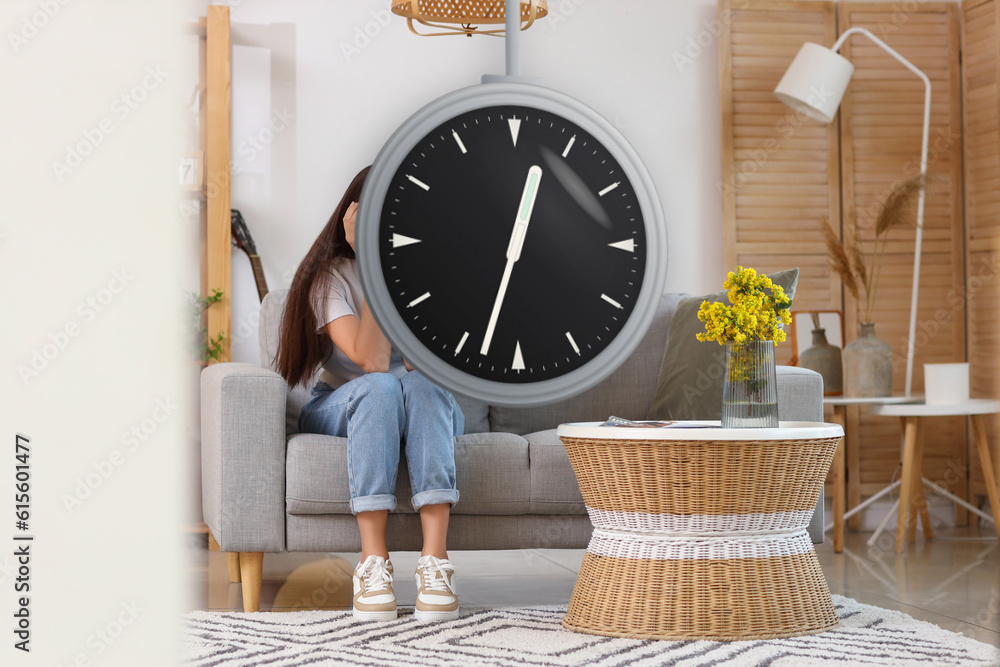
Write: 12:33
